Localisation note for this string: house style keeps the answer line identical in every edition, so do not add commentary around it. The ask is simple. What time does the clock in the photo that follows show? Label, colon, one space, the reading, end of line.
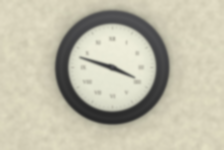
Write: 3:48
